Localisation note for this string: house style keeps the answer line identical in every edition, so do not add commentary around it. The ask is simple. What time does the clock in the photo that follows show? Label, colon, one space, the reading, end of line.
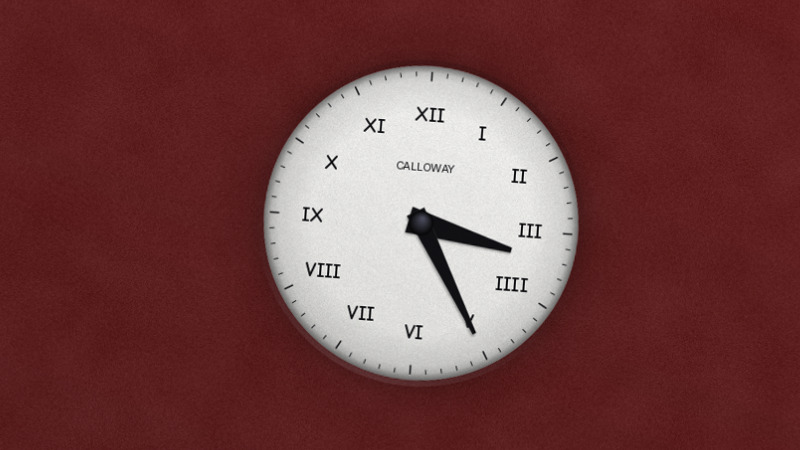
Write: 3:25
